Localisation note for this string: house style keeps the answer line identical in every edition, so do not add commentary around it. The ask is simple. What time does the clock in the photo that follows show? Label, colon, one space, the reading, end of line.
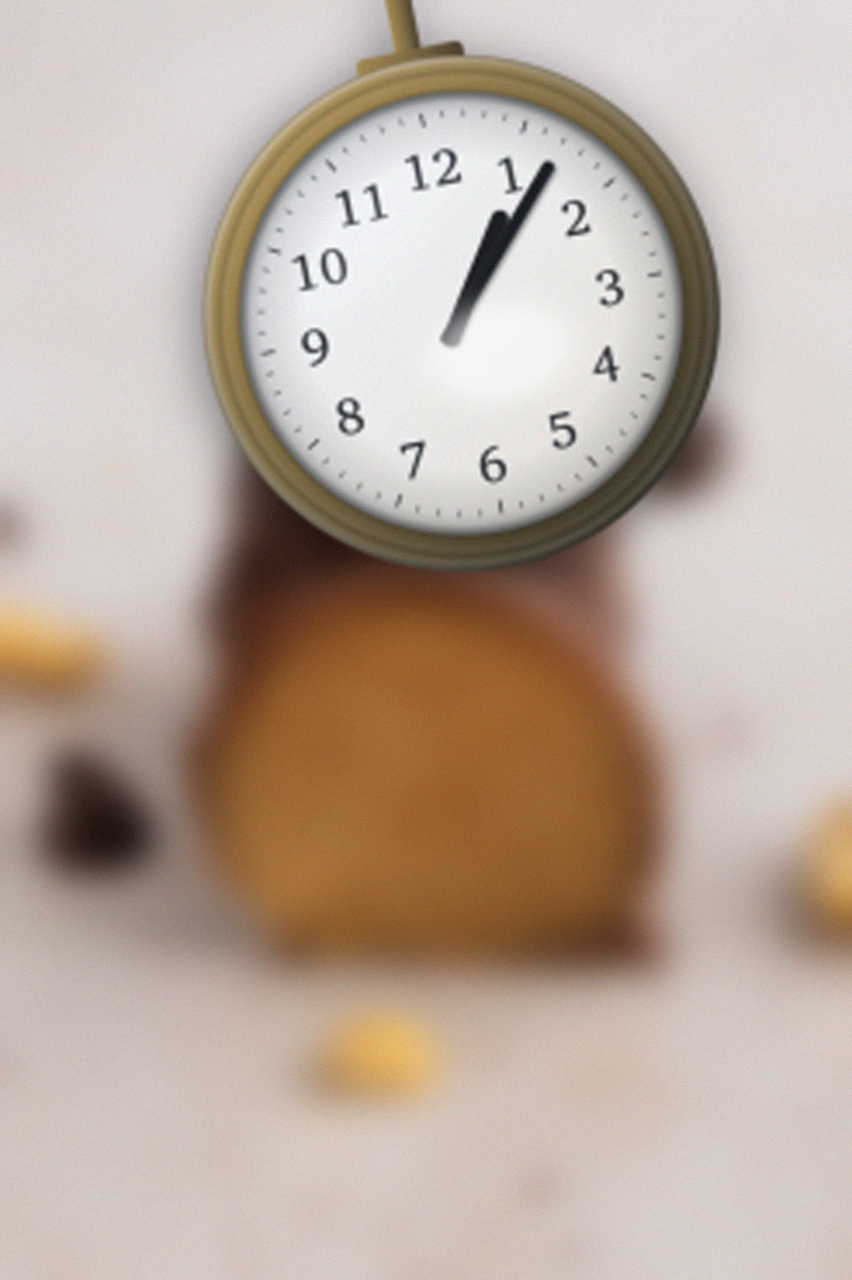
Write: 1:07
